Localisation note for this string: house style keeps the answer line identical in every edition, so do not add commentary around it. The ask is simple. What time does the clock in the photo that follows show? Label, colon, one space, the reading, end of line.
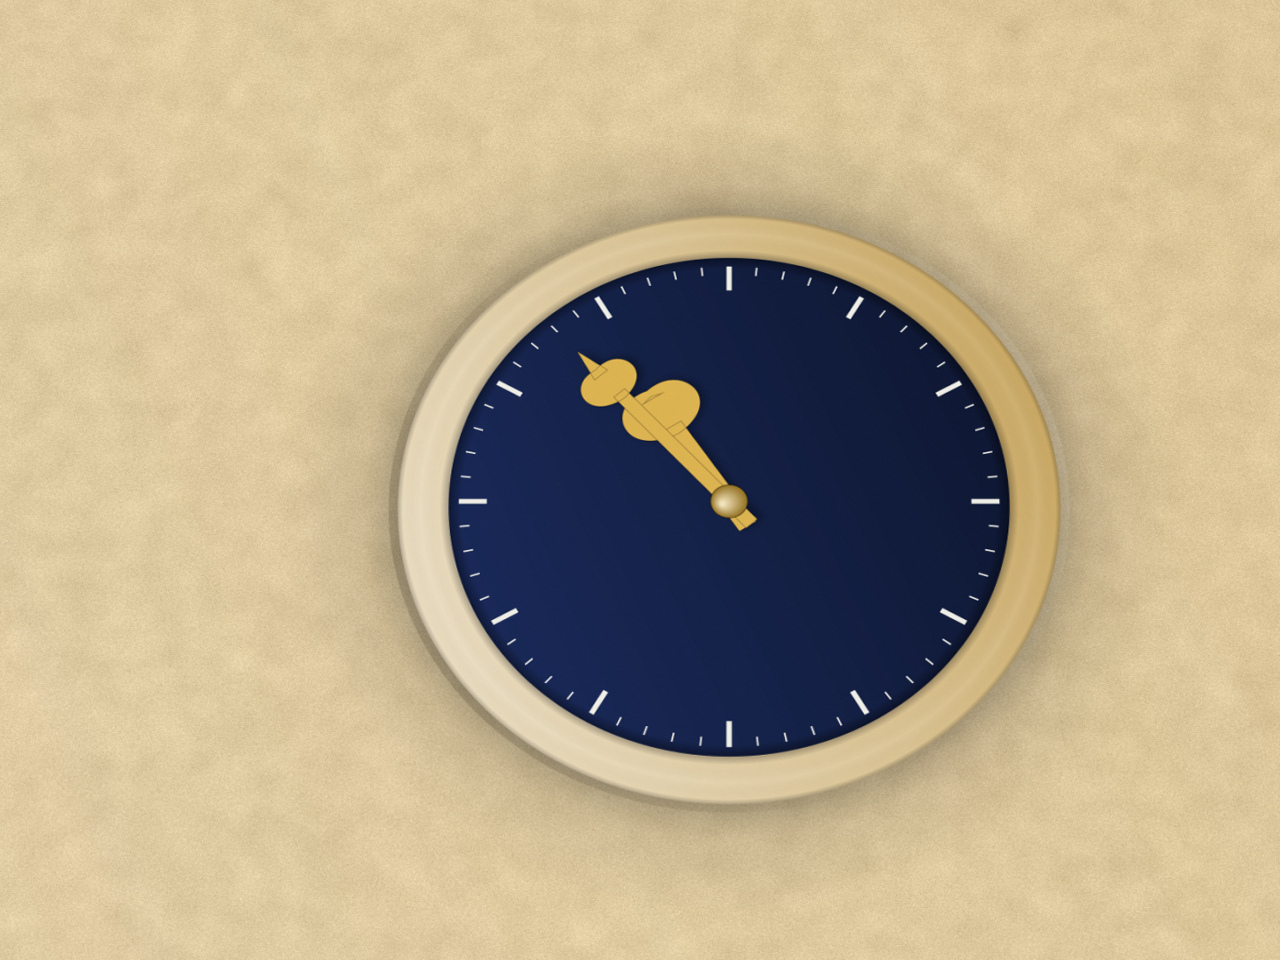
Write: 10:53
